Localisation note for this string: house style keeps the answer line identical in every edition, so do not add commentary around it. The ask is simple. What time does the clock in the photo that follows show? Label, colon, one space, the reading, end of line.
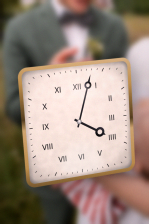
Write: 4:03
